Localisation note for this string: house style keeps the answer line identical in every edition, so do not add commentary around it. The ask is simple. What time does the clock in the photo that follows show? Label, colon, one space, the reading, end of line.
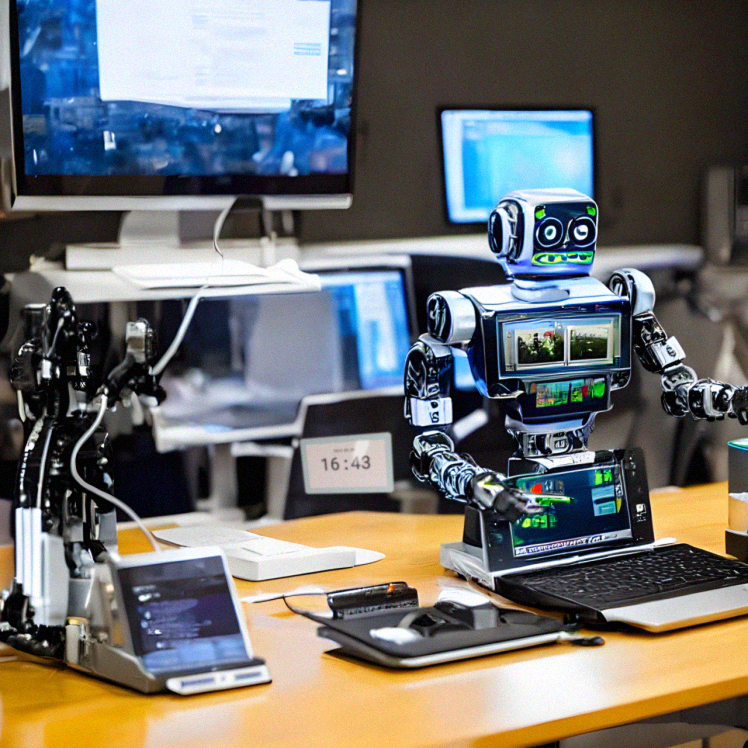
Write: 16:43
